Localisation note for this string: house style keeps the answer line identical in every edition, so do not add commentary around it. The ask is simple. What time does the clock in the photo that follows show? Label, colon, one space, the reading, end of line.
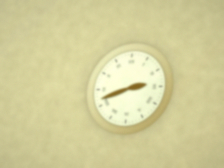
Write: 2:42
